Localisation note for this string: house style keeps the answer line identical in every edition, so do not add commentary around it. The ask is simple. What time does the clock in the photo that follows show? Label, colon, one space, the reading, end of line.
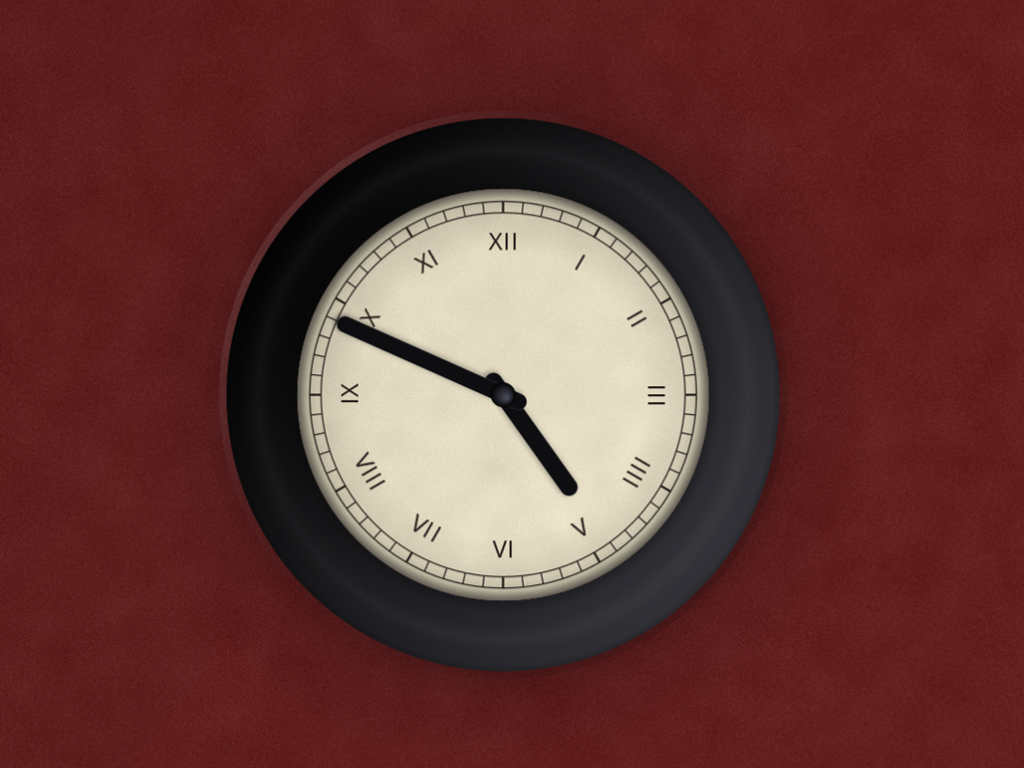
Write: 4:49
